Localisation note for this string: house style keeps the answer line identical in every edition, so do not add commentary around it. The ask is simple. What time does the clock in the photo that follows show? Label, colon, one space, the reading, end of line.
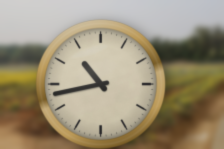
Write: 10:43
